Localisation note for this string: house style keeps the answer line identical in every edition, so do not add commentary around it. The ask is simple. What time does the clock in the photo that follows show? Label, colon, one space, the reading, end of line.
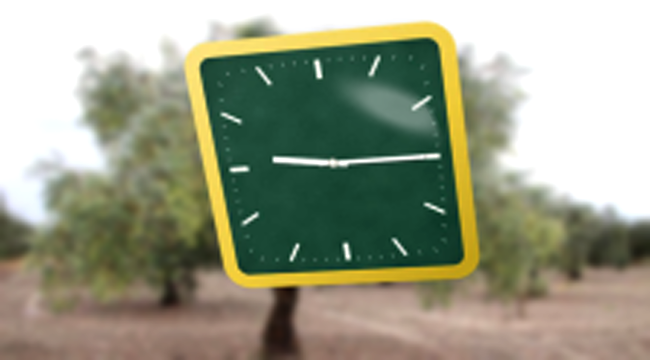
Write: 9:15
